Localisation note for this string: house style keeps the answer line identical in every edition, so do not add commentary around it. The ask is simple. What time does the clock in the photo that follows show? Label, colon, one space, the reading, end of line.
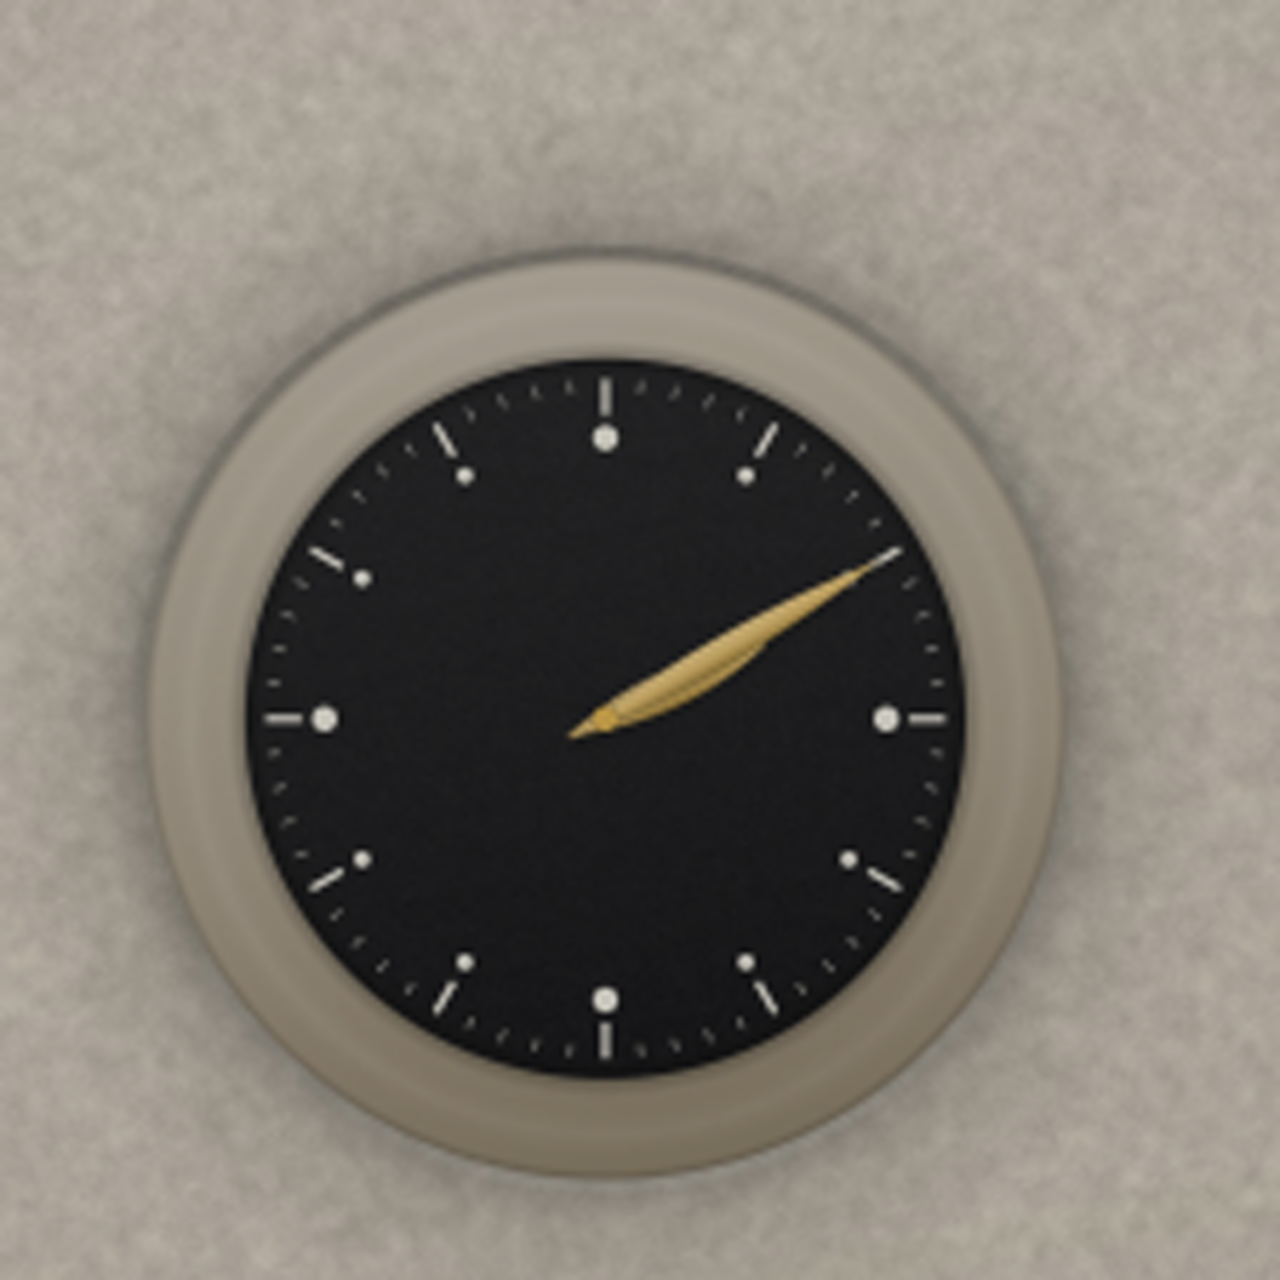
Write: 2:10
